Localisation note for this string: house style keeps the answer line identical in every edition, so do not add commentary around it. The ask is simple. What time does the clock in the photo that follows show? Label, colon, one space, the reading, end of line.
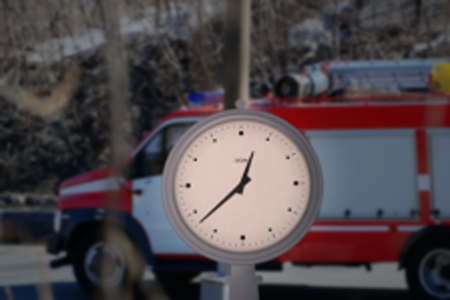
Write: 12:38
